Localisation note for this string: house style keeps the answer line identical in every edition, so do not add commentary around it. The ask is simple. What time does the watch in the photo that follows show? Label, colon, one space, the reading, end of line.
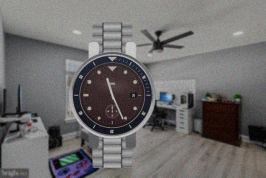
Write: 11:26
